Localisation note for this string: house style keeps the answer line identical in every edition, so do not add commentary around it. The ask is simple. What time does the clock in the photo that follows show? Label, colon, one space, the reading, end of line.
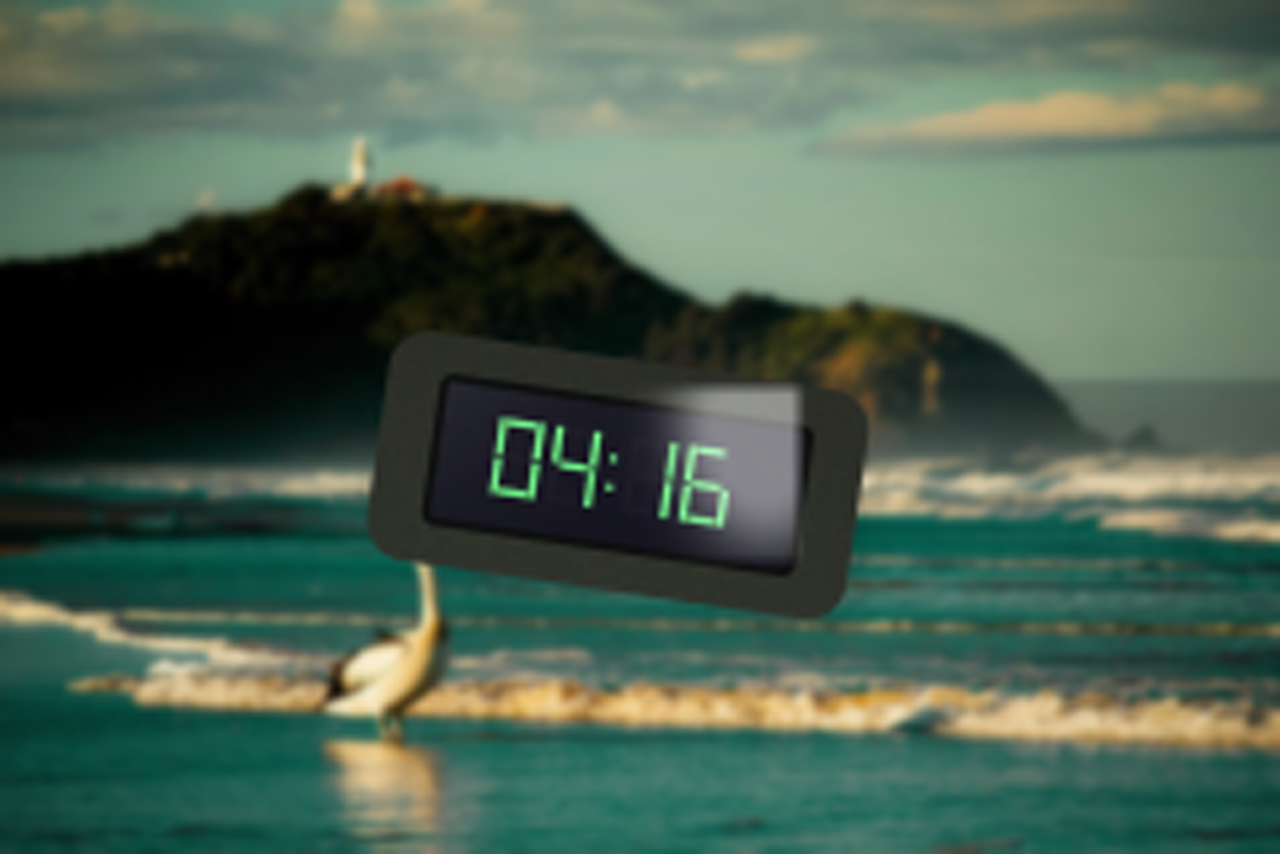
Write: 4:16
